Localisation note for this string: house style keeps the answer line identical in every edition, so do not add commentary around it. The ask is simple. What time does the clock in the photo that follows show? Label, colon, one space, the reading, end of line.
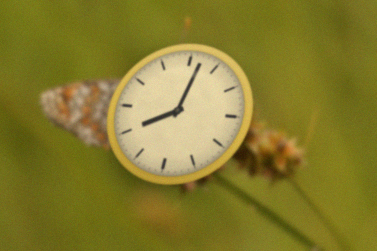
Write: 8:02
